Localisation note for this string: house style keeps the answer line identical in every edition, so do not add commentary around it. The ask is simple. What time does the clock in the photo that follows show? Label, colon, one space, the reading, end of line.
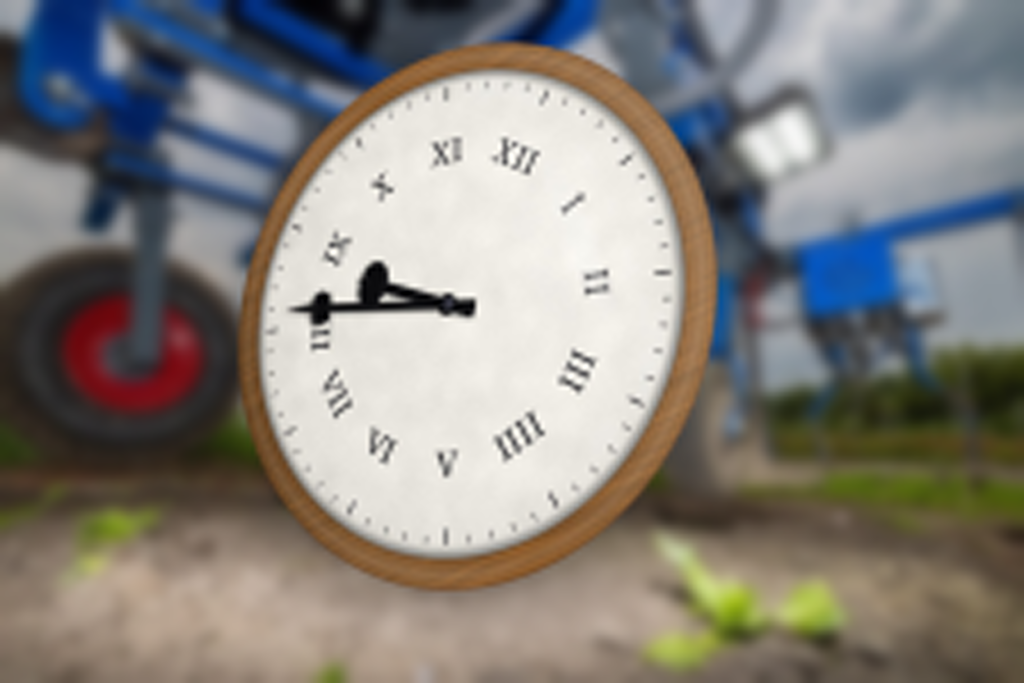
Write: 8:41
